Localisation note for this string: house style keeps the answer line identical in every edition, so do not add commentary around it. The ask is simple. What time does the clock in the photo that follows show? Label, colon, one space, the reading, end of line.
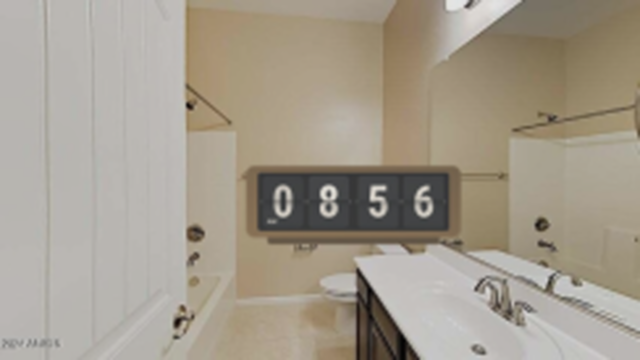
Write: 8:56
